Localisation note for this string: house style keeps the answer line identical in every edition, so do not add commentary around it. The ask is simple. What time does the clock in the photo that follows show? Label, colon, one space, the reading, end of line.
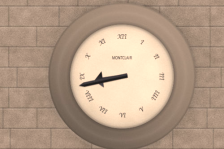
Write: 8:43
